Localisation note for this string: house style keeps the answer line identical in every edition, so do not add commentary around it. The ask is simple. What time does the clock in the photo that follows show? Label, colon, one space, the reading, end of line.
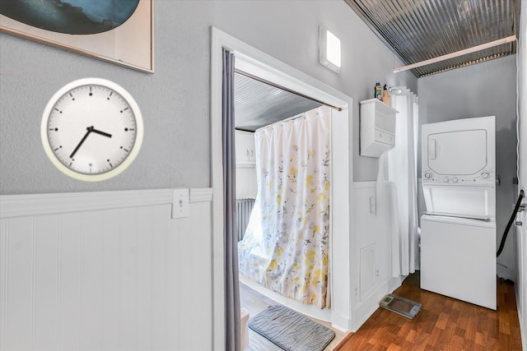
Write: 3:36
